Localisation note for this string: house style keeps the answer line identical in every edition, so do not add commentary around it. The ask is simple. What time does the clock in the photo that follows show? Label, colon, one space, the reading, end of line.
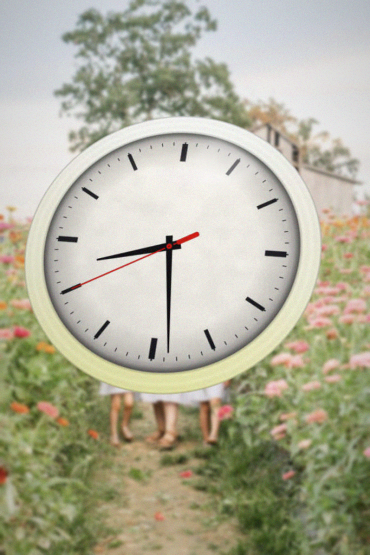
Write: 8:28:40
